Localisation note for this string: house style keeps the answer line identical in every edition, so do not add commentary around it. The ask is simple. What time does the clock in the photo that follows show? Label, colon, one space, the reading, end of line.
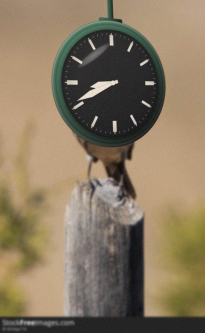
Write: 8:41
